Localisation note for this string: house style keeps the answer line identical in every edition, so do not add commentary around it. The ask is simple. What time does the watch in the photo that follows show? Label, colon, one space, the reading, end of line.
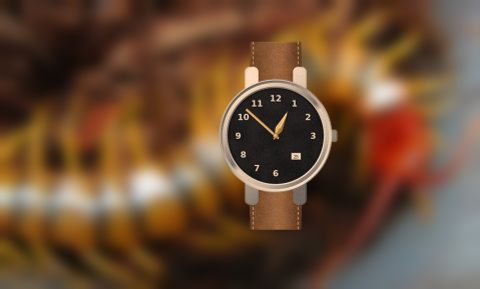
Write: 12:52
